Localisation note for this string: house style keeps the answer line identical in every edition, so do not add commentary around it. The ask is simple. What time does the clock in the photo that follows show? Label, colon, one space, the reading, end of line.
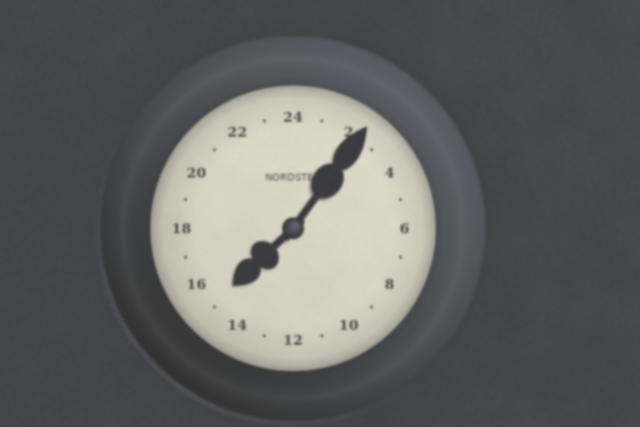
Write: 15:06
